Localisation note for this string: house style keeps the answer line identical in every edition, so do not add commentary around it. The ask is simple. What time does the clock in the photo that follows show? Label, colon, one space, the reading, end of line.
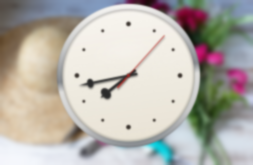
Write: 7:43:07
